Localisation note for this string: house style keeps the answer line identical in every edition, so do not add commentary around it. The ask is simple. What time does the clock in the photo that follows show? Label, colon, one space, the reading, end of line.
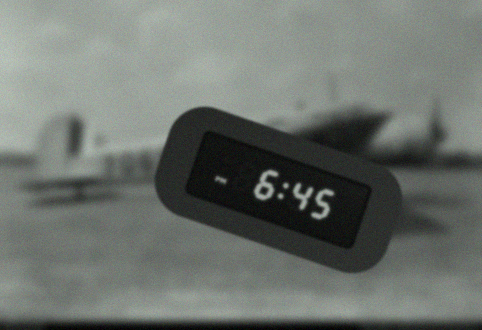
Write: 6:45
